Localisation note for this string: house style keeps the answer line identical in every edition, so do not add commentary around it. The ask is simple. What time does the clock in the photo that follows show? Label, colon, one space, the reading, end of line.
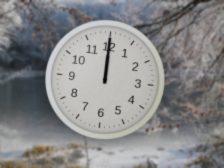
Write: 12:00
